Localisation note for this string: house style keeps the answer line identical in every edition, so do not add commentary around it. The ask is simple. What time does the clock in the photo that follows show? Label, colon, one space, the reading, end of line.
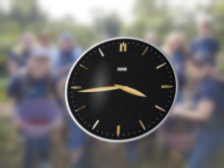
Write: 3:44
